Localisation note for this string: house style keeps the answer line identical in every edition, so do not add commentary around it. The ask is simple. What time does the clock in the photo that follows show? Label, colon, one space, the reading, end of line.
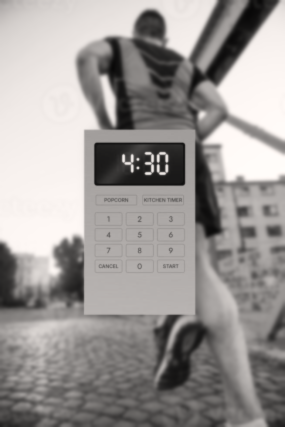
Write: 4:30
